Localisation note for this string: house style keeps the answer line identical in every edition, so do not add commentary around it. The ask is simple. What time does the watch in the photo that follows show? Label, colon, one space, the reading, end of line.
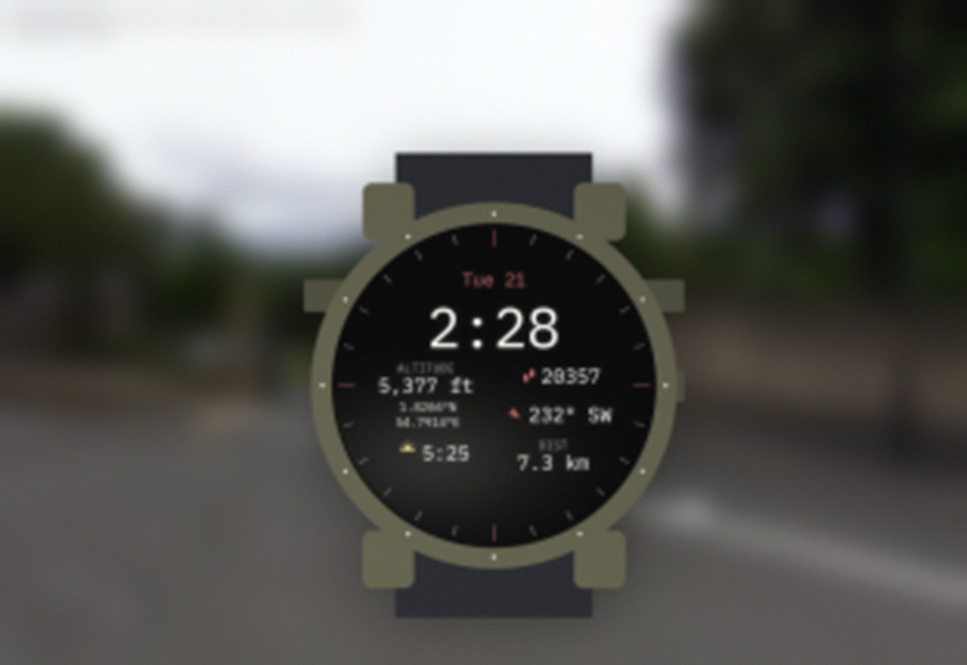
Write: 2:28
